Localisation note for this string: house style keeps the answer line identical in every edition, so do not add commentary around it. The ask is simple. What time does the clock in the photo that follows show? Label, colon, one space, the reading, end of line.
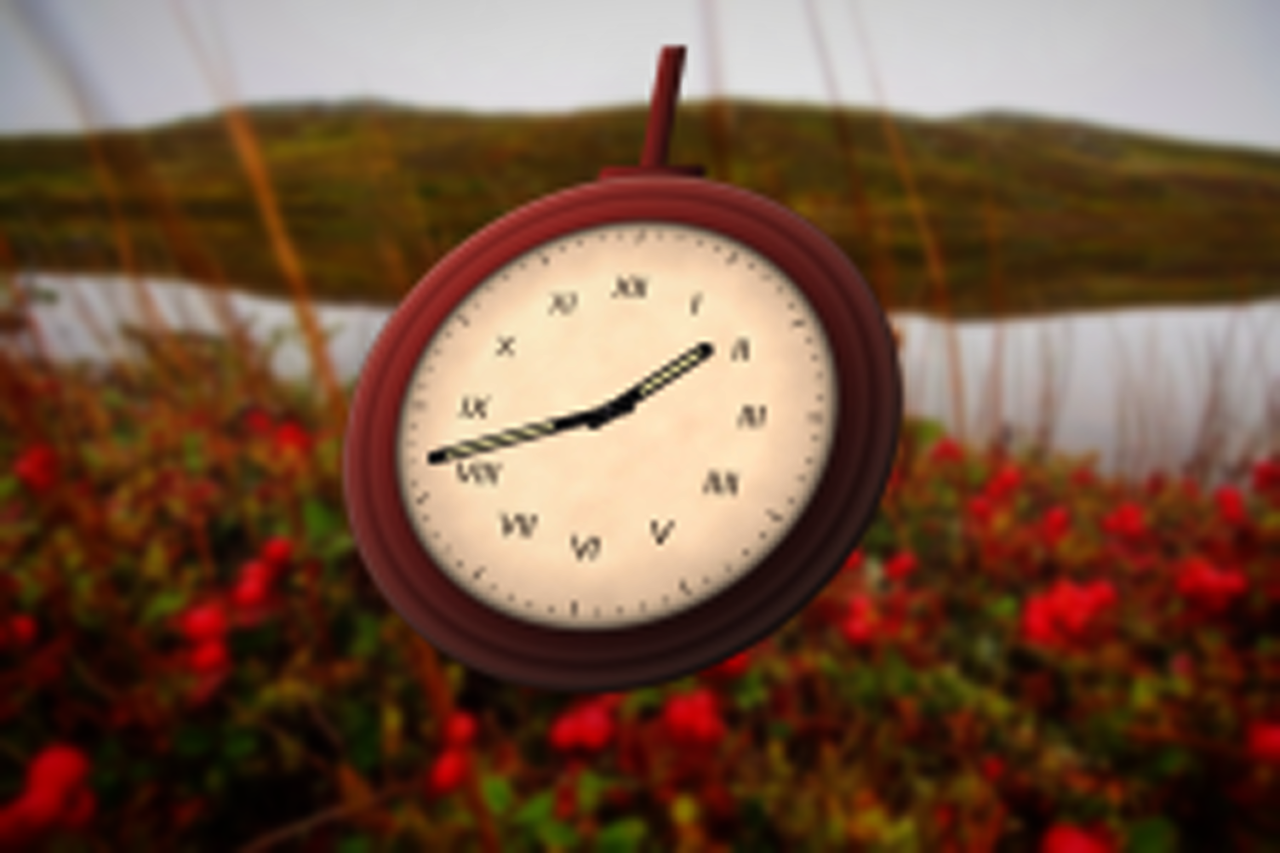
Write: 1:42
